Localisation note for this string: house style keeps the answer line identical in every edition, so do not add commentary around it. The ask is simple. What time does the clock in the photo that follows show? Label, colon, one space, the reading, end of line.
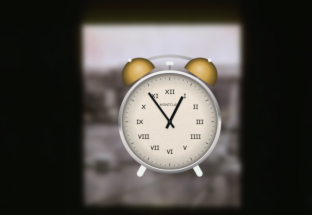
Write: 12:54
